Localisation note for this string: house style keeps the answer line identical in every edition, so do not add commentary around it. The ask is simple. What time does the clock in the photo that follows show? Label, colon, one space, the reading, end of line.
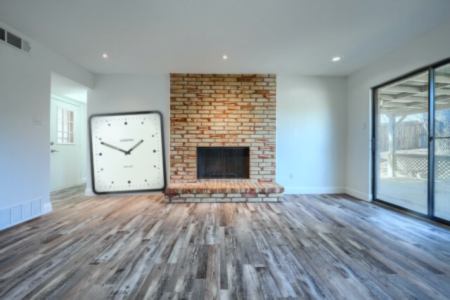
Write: 1:49
